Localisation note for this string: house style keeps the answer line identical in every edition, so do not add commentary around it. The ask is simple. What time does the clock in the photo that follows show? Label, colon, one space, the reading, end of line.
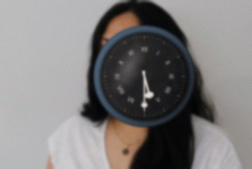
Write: 5:30
